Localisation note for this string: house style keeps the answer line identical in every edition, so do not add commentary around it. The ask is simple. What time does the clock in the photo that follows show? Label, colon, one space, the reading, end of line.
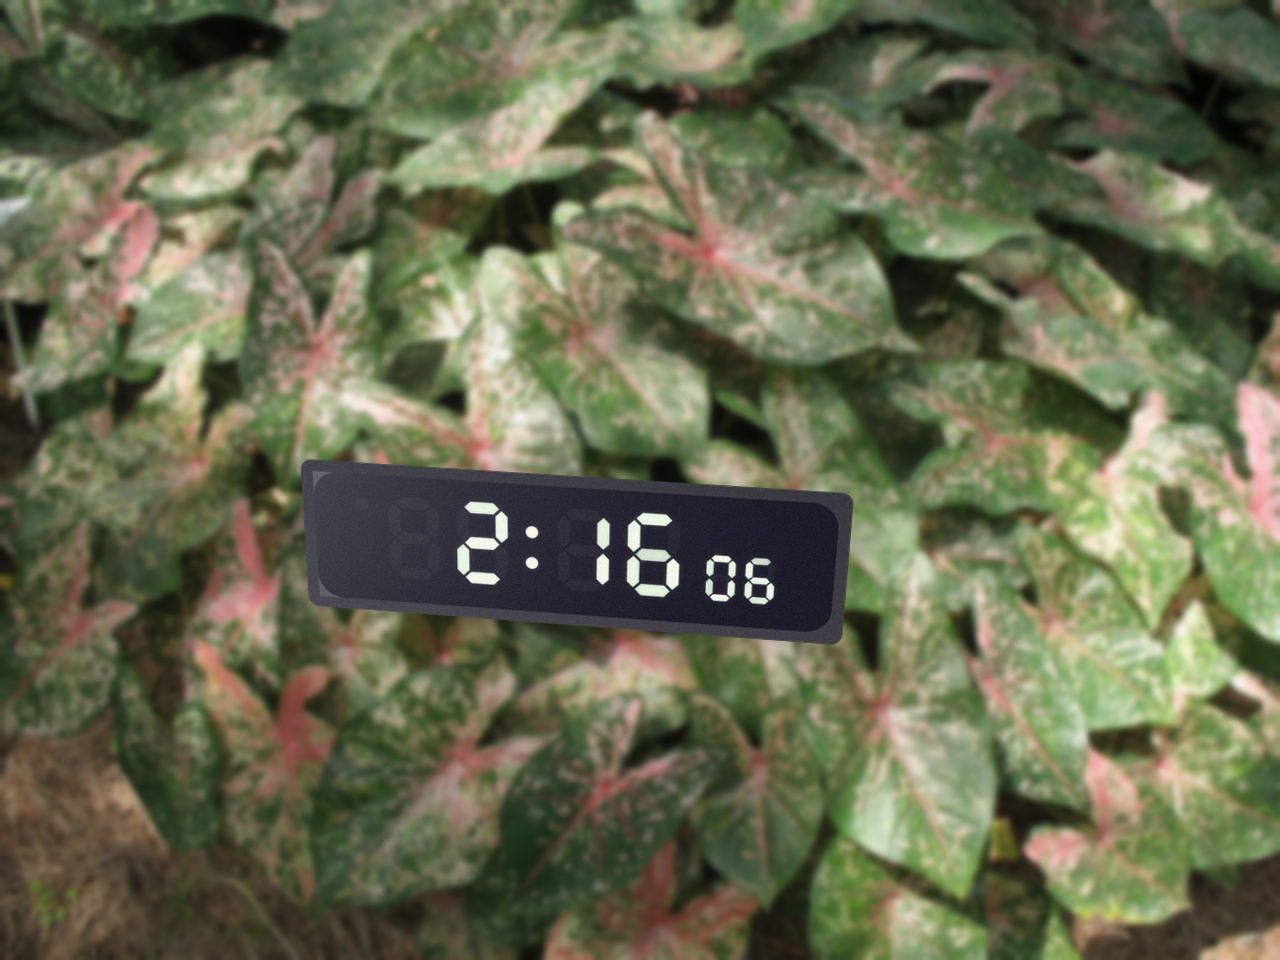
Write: 2:16:06
